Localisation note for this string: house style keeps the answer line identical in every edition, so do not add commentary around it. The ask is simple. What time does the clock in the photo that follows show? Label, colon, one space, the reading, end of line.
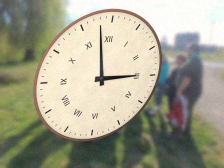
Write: 2:58
